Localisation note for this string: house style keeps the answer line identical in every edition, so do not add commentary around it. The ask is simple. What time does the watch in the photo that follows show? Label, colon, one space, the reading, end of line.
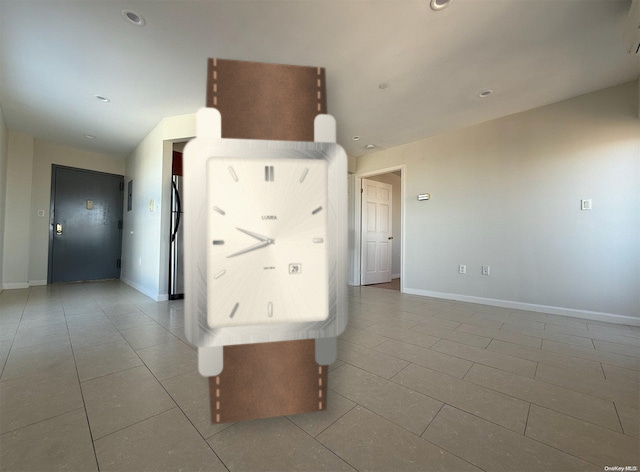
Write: 9:42
